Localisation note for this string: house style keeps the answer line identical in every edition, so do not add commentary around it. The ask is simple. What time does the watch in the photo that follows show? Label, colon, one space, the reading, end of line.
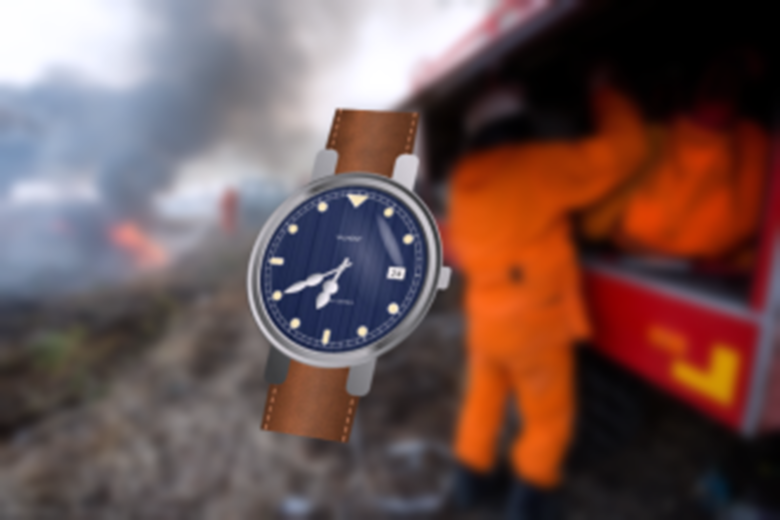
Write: 6:40
